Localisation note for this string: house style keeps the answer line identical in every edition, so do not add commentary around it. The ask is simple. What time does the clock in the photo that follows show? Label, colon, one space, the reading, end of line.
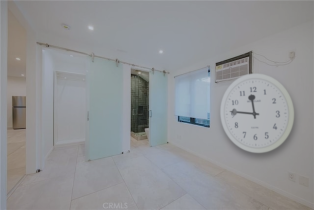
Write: 11:46
